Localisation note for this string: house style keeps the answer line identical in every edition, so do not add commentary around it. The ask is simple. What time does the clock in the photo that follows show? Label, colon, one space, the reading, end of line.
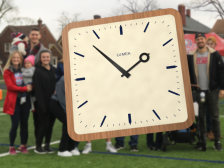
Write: 1:53
